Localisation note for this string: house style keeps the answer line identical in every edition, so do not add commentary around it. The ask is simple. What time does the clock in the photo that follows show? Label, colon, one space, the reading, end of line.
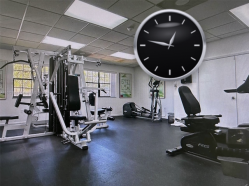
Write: 12:47
